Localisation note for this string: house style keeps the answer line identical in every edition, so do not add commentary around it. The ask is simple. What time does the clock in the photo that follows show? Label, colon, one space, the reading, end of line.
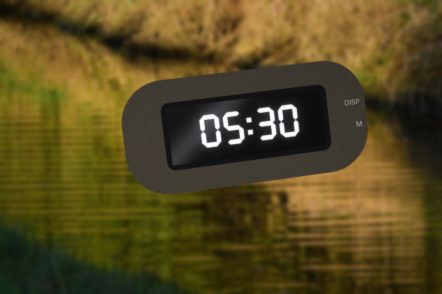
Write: 5:30
